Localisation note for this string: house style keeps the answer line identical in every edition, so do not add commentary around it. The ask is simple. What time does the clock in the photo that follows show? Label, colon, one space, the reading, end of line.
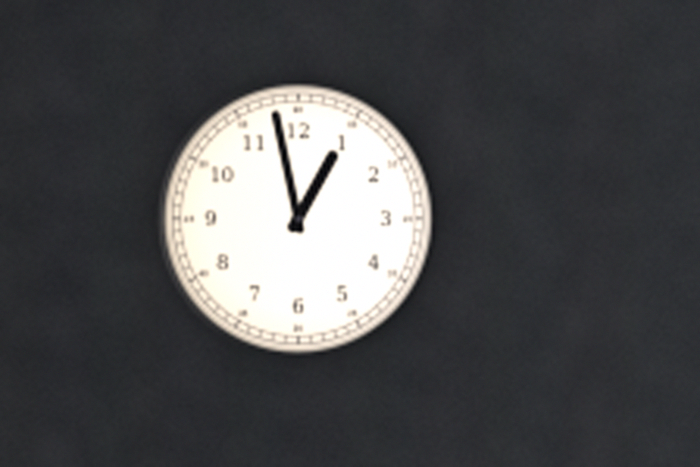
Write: 12:58
